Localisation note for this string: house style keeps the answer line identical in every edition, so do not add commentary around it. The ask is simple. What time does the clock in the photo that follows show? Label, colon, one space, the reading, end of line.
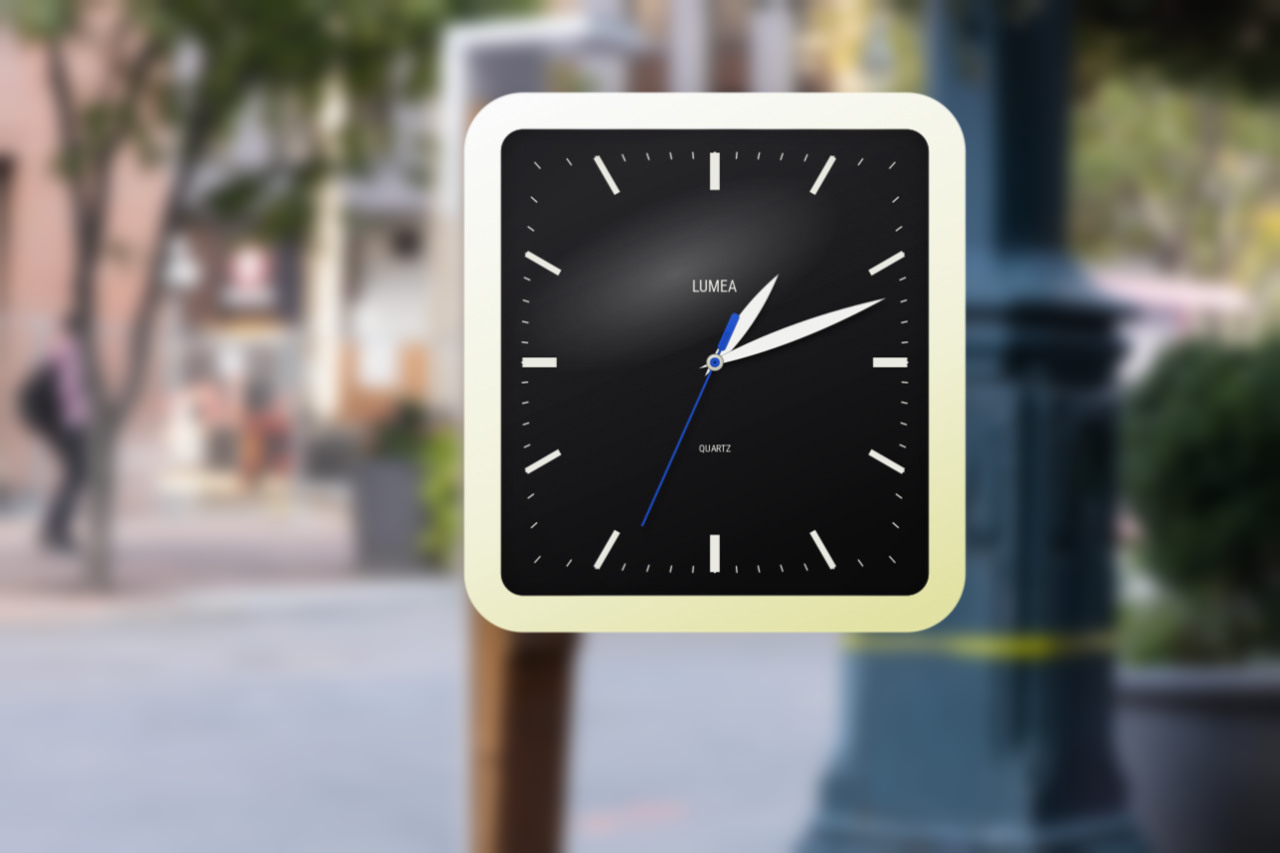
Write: 1:11:34
